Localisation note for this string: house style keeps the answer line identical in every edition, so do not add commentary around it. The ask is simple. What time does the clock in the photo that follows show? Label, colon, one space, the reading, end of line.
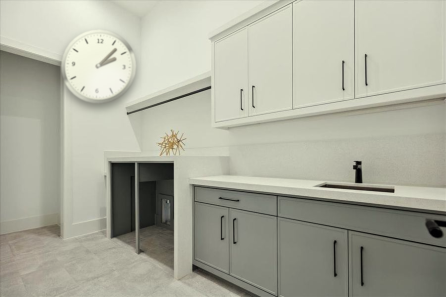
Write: 2:07
